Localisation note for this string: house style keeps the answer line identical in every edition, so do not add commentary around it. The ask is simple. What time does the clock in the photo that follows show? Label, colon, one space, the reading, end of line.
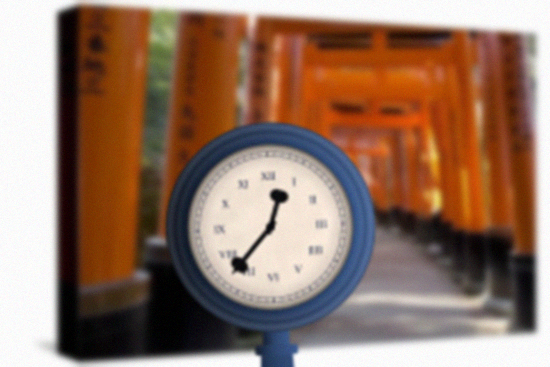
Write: 12:37
